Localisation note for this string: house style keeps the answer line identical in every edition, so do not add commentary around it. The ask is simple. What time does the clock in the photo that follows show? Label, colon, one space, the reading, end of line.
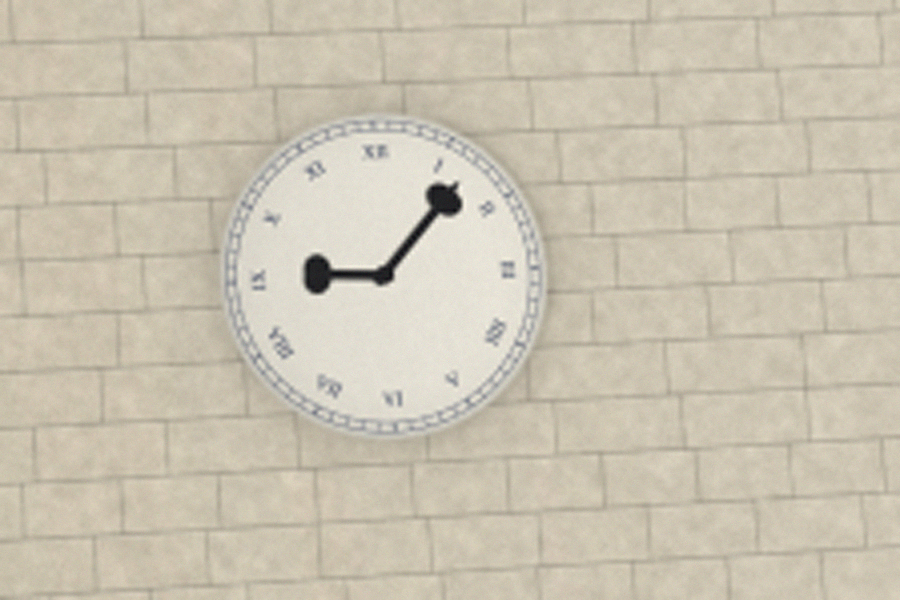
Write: 9:07
